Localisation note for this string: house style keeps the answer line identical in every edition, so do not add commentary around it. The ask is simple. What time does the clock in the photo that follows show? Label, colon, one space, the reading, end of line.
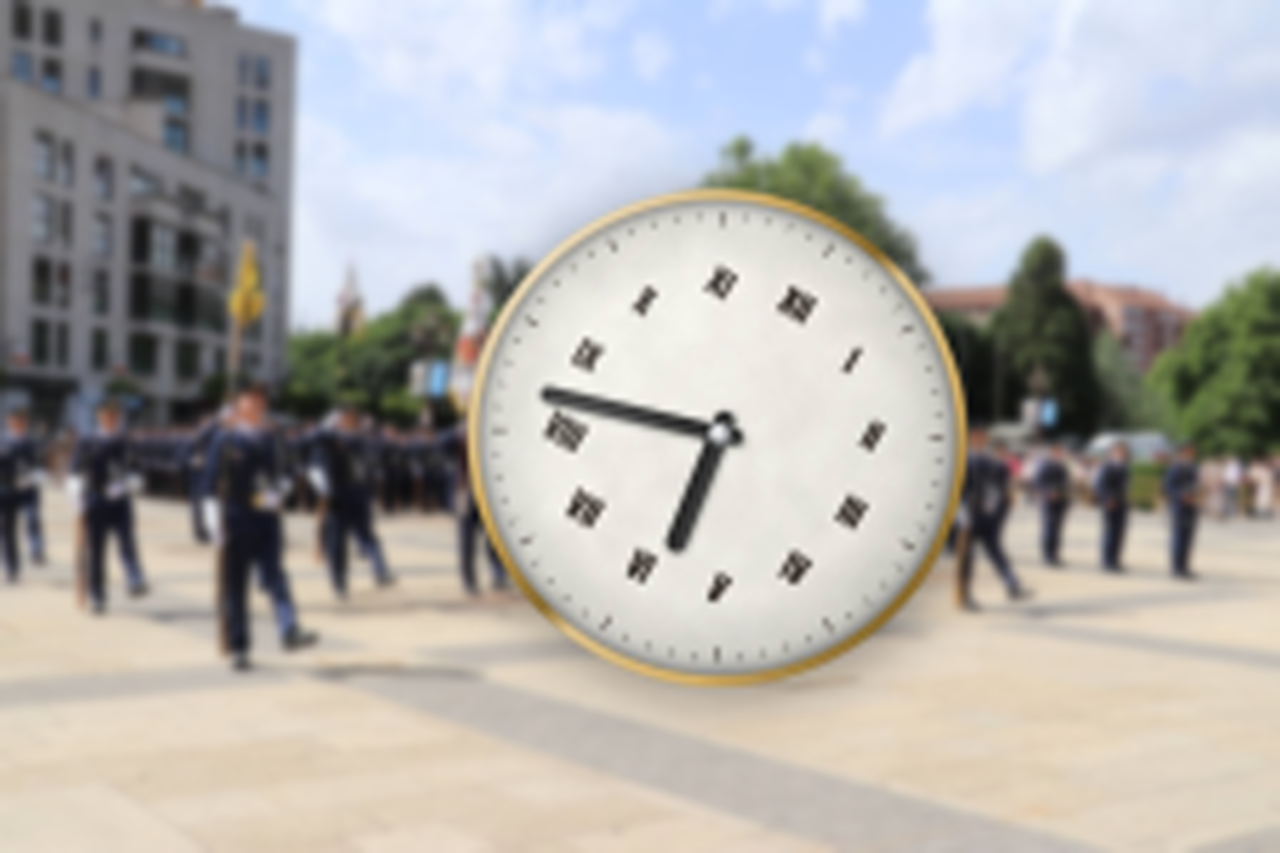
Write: 5:42
